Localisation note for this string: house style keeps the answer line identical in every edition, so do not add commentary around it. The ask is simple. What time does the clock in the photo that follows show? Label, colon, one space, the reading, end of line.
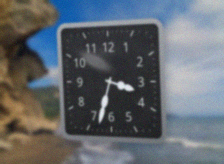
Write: 3:33
